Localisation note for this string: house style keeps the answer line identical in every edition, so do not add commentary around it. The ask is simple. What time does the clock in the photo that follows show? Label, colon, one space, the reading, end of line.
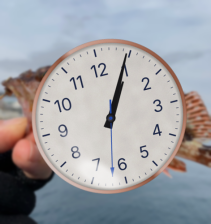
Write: 1:04:32
